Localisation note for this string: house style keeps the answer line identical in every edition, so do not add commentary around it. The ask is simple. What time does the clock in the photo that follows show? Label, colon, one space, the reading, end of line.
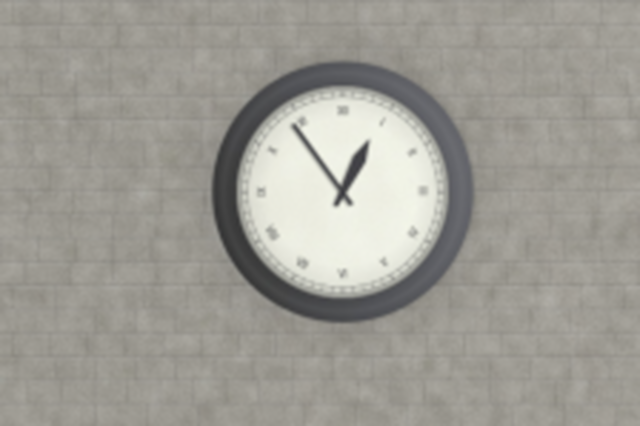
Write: 12:54
